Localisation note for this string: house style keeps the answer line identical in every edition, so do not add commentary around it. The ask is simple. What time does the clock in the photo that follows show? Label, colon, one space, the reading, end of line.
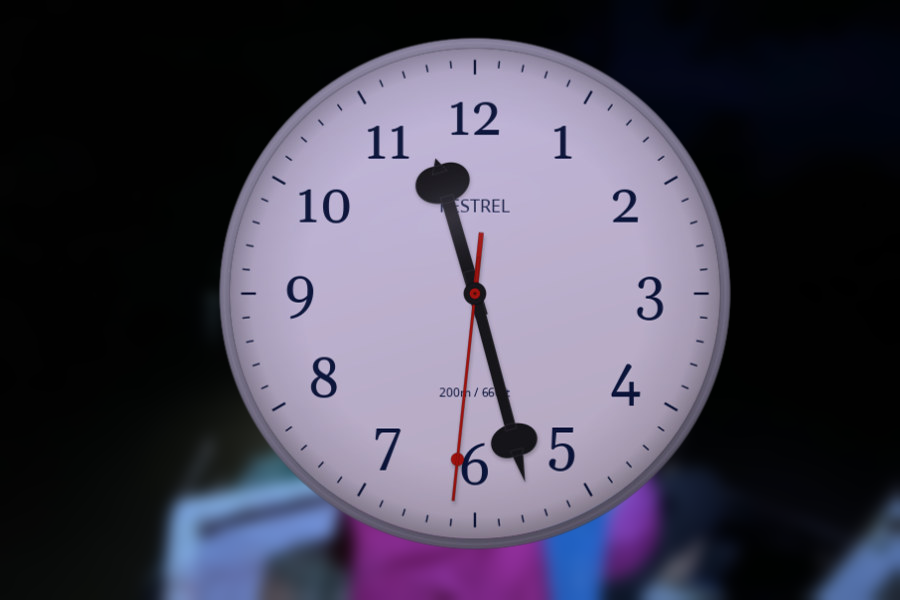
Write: 11:27:31
